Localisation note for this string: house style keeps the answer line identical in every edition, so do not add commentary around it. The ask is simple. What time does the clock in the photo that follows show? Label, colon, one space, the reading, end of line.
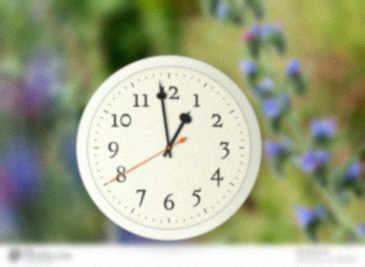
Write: 12:58:40
